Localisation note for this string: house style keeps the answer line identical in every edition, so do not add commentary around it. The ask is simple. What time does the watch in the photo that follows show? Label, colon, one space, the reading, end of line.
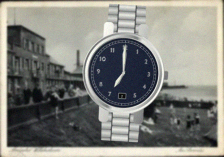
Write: 7:00
